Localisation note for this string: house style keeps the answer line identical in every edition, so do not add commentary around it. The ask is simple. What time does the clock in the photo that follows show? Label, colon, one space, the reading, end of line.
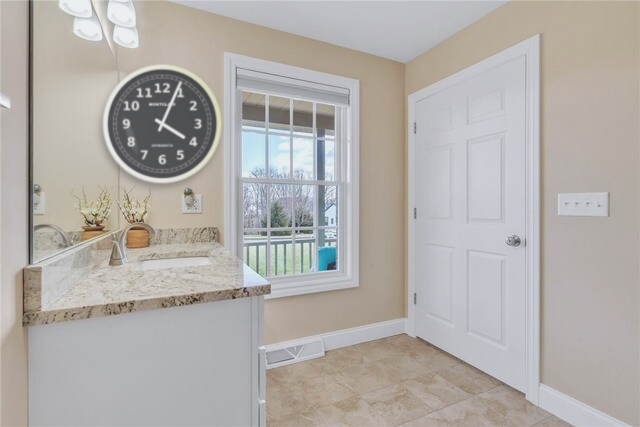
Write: 4:04
